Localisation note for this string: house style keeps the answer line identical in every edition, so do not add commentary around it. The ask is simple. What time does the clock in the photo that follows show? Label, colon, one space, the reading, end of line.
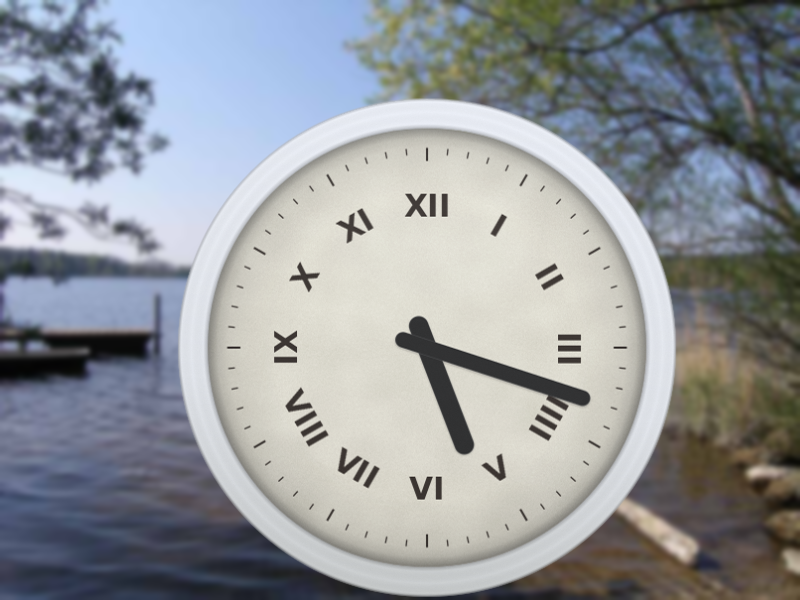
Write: 5:18
